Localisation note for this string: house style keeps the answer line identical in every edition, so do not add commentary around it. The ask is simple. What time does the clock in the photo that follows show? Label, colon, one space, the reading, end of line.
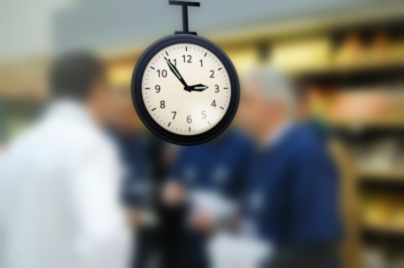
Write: 2:54
